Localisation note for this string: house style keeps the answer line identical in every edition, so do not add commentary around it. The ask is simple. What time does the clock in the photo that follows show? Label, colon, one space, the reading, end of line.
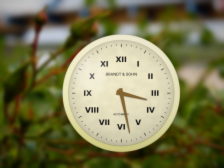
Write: 3:28
